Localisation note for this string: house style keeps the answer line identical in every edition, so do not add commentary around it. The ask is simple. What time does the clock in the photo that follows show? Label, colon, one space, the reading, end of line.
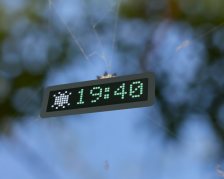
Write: 19:40
